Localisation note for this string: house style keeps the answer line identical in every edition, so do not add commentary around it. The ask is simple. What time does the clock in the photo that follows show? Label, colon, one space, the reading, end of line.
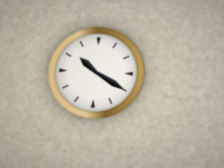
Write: 10:20
